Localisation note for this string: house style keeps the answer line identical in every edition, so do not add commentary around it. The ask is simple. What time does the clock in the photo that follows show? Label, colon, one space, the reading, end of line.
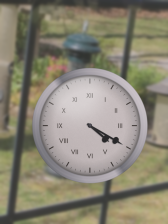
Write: 4:20
